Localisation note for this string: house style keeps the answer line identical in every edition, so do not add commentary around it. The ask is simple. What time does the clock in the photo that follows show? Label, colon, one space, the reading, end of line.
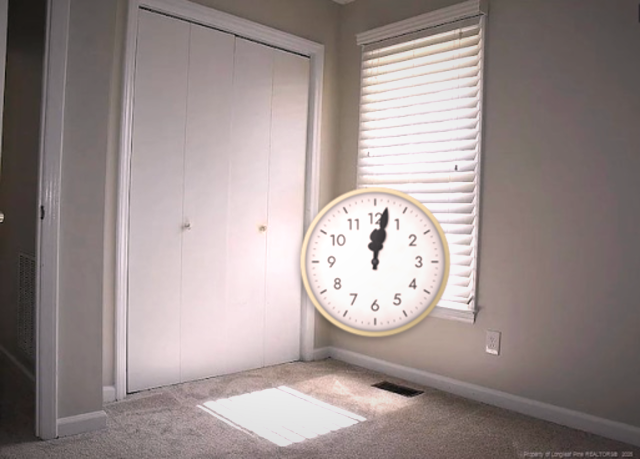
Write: 12:02
